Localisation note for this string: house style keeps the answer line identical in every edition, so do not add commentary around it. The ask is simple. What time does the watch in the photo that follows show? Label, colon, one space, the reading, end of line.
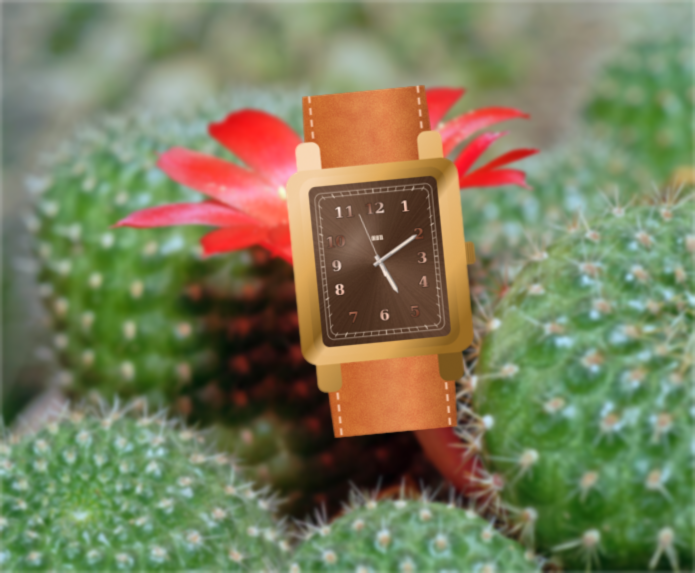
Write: 5:09:57
